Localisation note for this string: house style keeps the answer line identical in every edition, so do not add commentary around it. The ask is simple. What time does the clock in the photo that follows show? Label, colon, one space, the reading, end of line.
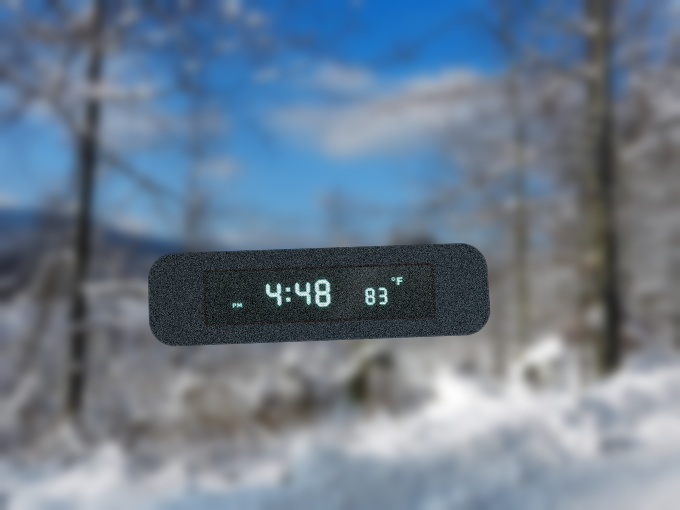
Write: 4:48
